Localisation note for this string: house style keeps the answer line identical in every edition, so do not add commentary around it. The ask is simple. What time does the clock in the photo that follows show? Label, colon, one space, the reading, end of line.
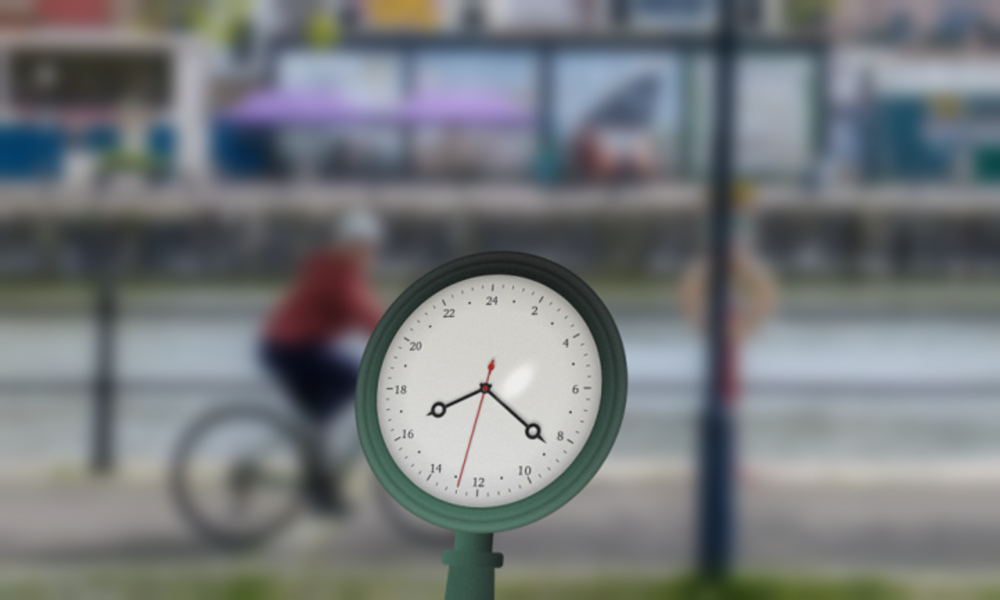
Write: 16:21:32
